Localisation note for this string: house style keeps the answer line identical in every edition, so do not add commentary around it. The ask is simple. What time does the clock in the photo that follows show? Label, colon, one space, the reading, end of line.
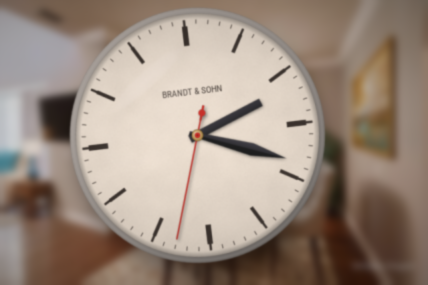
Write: 2:18:33
